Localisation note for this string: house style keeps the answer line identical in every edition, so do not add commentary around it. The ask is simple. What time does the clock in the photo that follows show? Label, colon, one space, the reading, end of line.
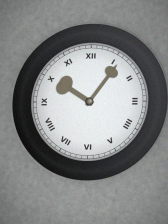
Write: 10:06
